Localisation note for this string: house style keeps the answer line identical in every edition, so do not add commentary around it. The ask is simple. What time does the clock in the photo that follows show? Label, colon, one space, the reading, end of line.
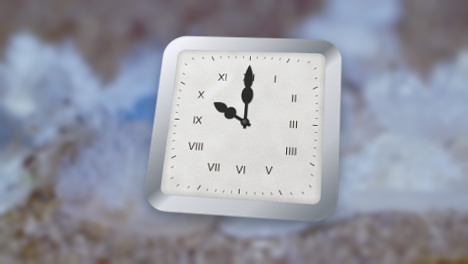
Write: 10:00
